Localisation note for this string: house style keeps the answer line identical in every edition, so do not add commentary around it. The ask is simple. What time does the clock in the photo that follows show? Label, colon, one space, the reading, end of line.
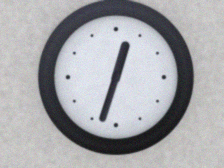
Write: 12:33
